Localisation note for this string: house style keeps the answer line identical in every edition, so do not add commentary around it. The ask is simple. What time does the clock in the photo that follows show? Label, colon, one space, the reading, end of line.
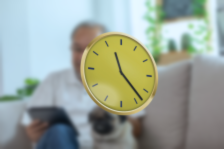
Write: 11:23
